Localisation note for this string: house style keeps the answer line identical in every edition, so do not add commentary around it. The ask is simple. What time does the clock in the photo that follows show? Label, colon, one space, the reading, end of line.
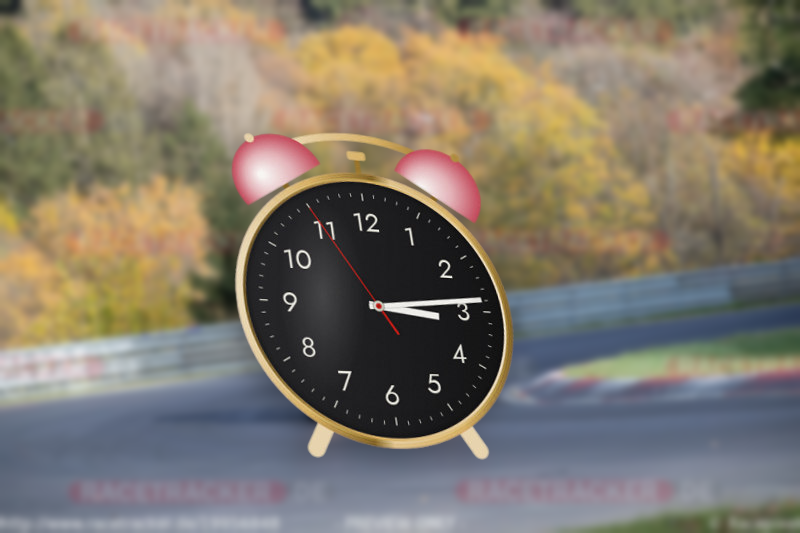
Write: 3:13:55
